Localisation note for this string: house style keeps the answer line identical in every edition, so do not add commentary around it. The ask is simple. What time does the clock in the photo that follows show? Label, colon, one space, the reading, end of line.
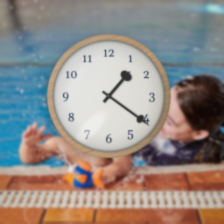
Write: 1:21
